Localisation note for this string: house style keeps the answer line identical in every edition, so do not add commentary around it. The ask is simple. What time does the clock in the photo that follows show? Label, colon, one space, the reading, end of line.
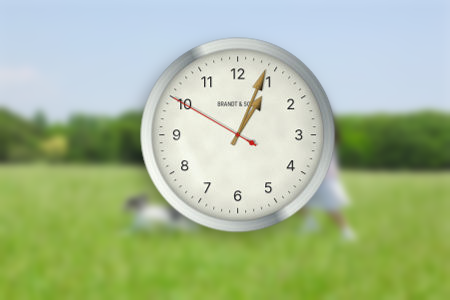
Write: 1:03:50
